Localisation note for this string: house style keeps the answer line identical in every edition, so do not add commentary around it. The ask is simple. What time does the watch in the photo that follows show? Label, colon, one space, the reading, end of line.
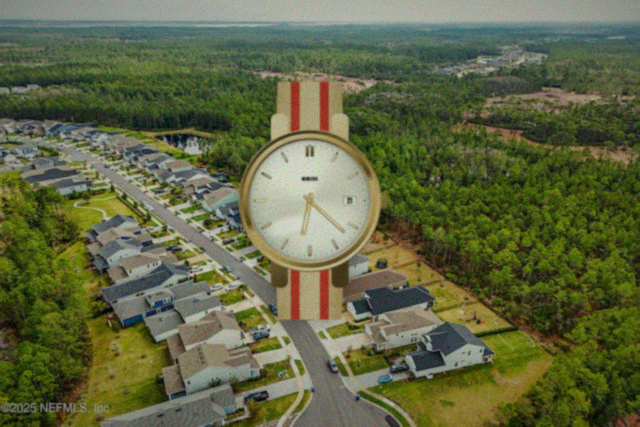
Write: 6:22
